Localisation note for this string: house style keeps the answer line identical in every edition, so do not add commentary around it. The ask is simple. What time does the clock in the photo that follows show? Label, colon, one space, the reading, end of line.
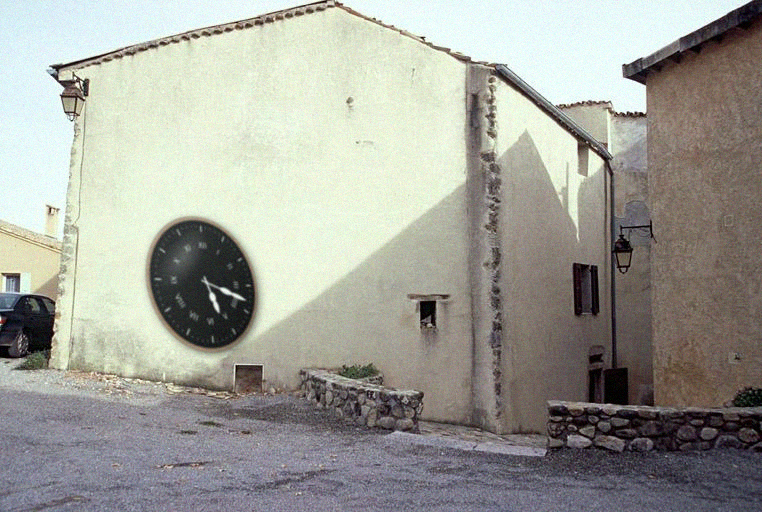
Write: 5:18
